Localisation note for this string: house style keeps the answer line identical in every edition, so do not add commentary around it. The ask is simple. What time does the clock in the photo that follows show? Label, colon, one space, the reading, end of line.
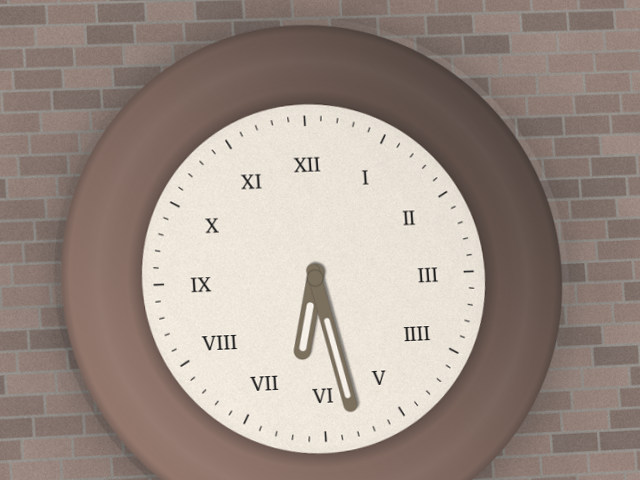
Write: 6:28
